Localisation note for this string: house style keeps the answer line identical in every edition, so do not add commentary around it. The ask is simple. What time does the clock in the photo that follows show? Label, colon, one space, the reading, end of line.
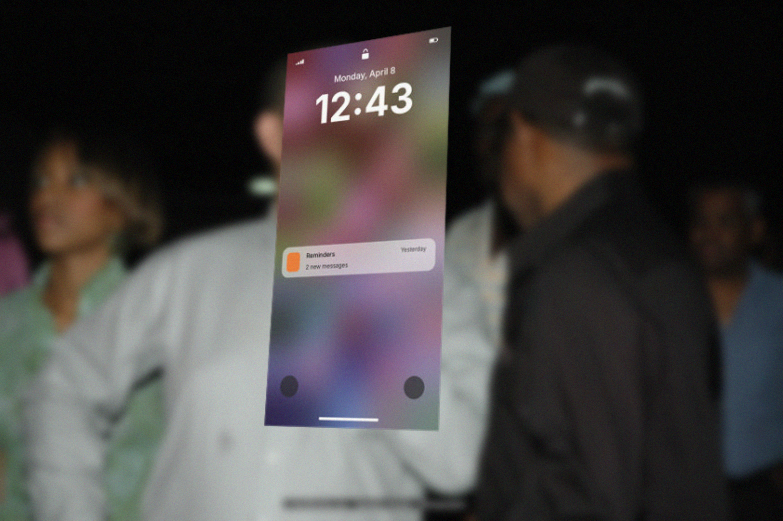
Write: 12:43
